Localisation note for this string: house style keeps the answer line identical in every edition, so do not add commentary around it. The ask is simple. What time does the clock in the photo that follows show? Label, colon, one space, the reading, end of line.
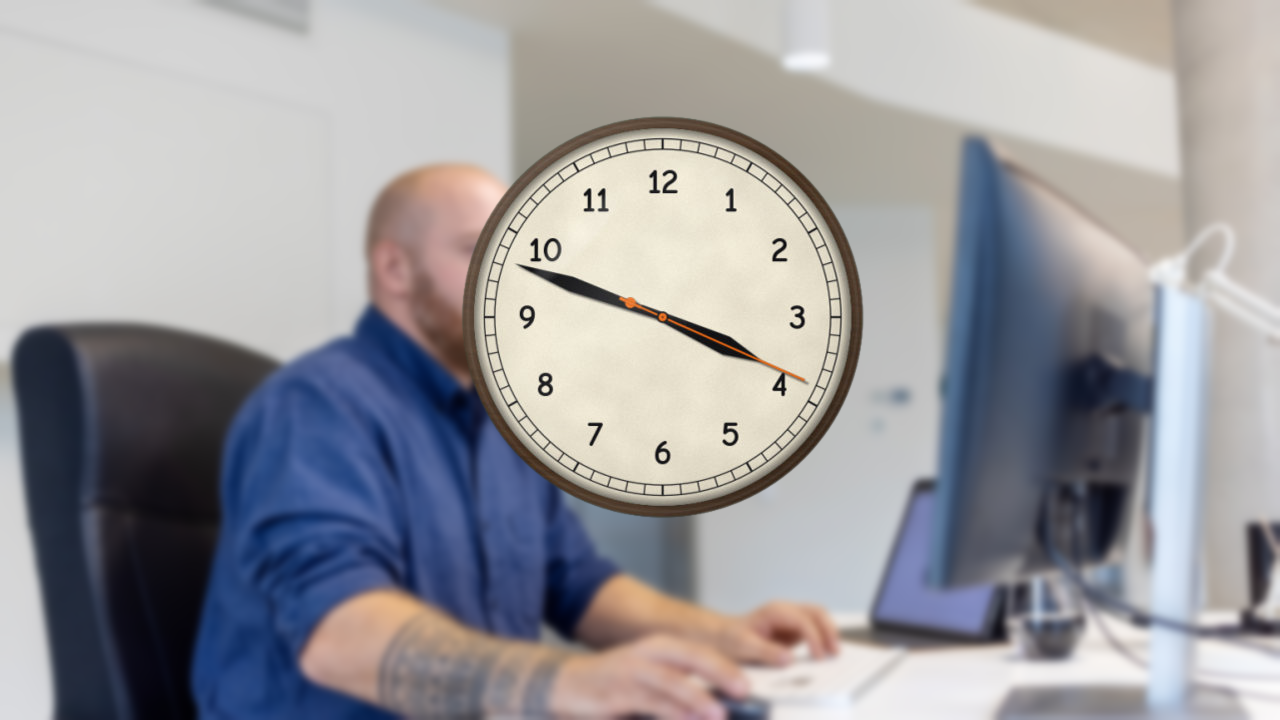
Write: 3:48:19
